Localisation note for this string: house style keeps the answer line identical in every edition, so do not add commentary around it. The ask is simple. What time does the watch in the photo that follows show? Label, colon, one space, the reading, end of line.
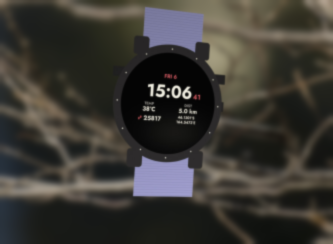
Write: 15:06
